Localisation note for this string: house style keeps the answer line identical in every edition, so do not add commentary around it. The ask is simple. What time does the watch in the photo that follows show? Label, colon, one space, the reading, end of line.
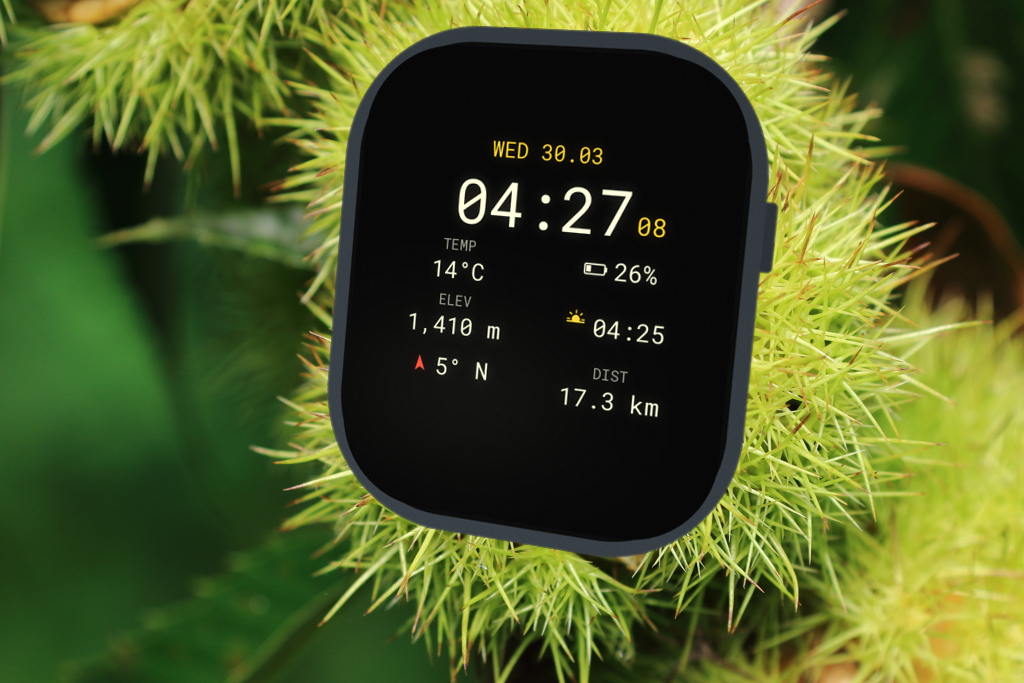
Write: 4:27:08
